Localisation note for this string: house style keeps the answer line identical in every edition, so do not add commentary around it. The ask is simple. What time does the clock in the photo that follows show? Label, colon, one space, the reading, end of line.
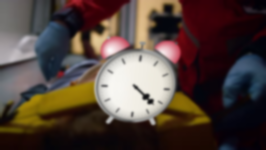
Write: 4:22
